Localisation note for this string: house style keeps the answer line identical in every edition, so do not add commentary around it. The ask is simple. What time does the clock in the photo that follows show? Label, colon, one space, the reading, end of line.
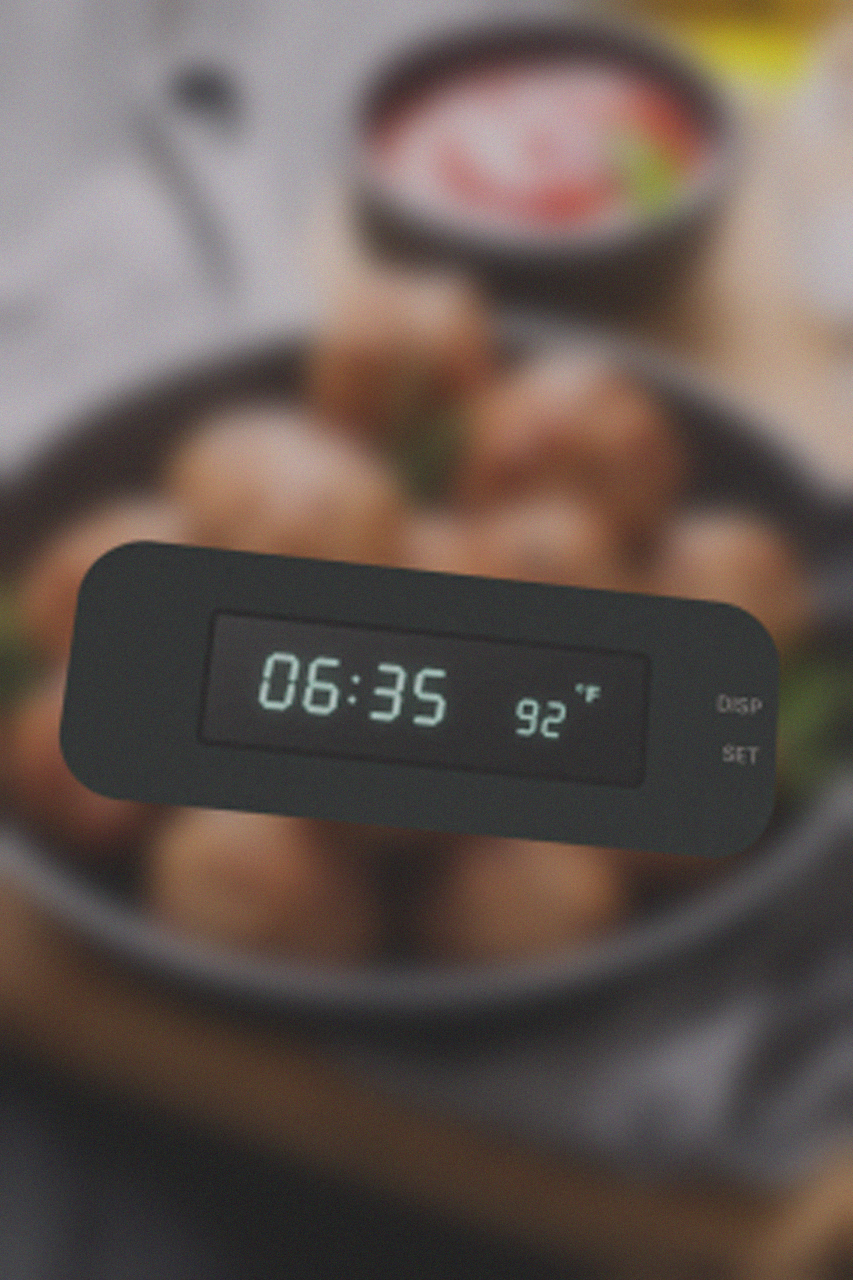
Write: 6:35
